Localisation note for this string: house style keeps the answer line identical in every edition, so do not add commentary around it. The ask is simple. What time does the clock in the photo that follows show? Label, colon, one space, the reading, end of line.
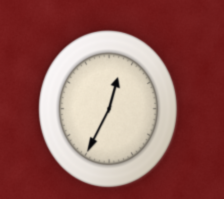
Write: 12:35
